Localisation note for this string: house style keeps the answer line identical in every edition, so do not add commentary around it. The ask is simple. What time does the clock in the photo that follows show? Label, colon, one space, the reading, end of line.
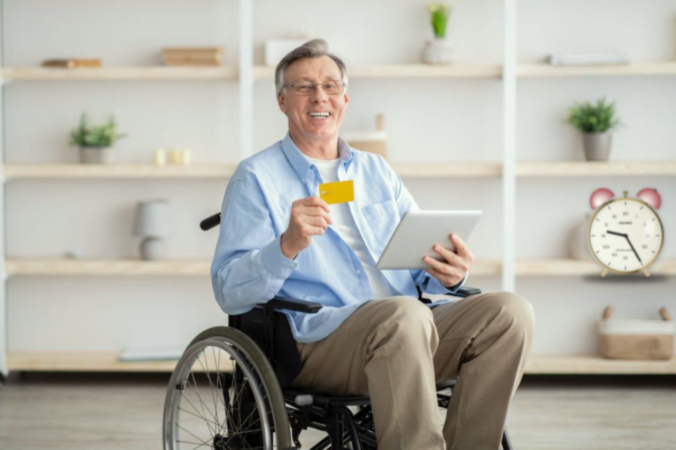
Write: 9:25
